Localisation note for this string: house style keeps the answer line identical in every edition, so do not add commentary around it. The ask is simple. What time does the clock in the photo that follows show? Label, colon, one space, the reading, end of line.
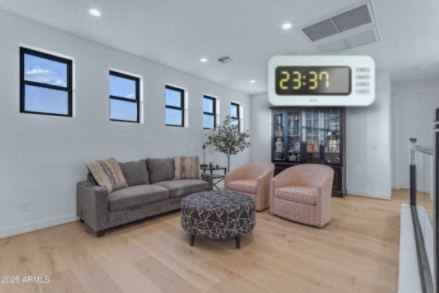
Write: 23:37
